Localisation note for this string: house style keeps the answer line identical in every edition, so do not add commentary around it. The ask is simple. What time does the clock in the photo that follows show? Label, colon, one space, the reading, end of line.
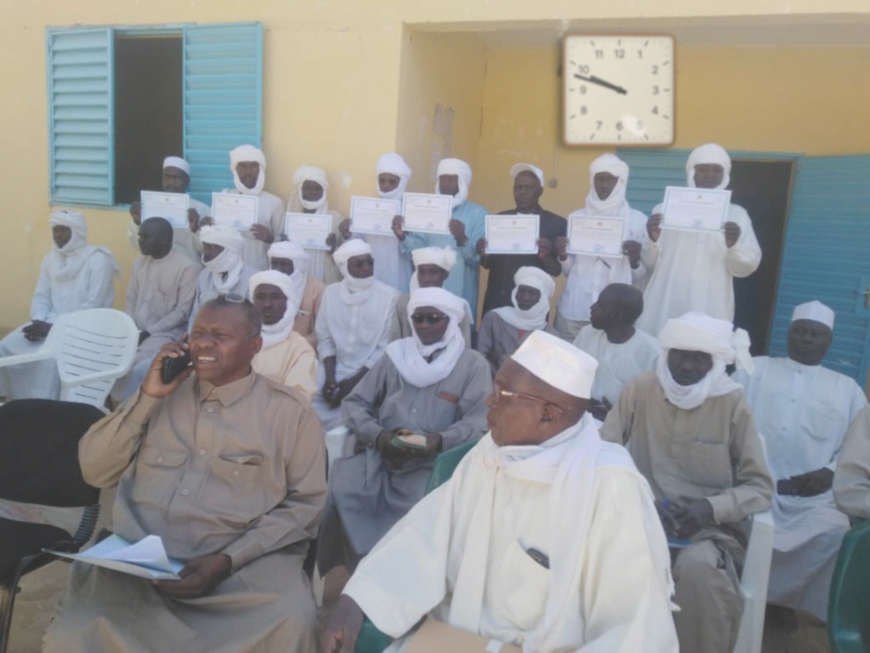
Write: 9:48
